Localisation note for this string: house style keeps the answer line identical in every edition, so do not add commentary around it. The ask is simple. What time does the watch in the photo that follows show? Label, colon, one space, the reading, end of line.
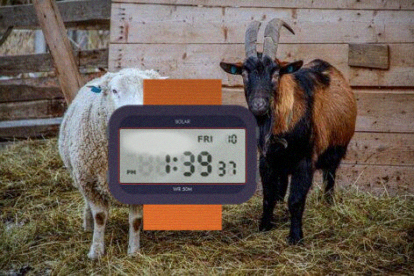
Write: 1:39:37
